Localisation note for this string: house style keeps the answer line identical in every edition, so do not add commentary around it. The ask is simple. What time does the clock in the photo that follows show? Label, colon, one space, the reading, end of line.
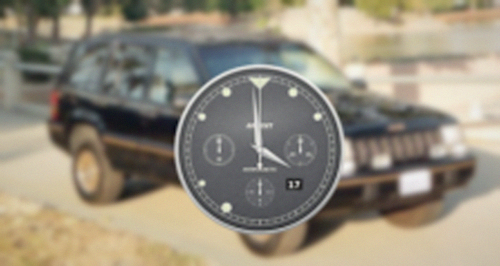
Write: 3:59
